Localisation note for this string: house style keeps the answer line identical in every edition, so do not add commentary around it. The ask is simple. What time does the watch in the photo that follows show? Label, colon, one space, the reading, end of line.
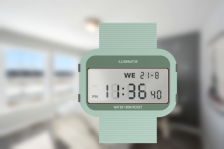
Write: 11:36:40
